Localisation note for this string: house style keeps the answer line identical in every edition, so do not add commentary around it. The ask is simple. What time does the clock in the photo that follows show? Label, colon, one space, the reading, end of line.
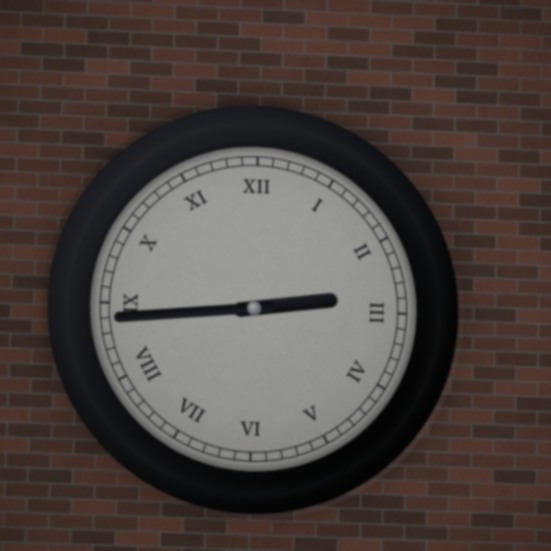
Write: 2:44
